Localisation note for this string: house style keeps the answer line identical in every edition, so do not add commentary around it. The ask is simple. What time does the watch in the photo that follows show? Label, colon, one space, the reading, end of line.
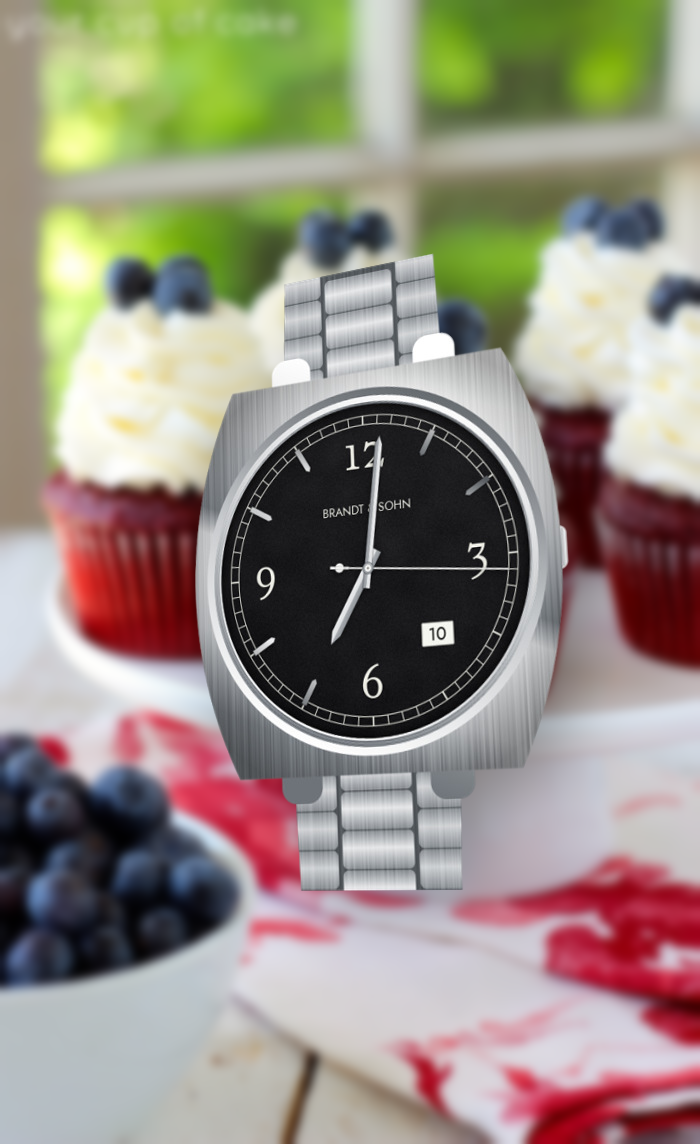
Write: 7:01:16
